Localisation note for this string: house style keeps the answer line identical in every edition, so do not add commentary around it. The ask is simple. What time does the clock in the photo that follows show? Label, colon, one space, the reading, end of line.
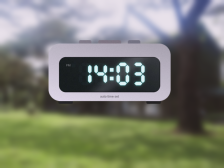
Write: 14:03
